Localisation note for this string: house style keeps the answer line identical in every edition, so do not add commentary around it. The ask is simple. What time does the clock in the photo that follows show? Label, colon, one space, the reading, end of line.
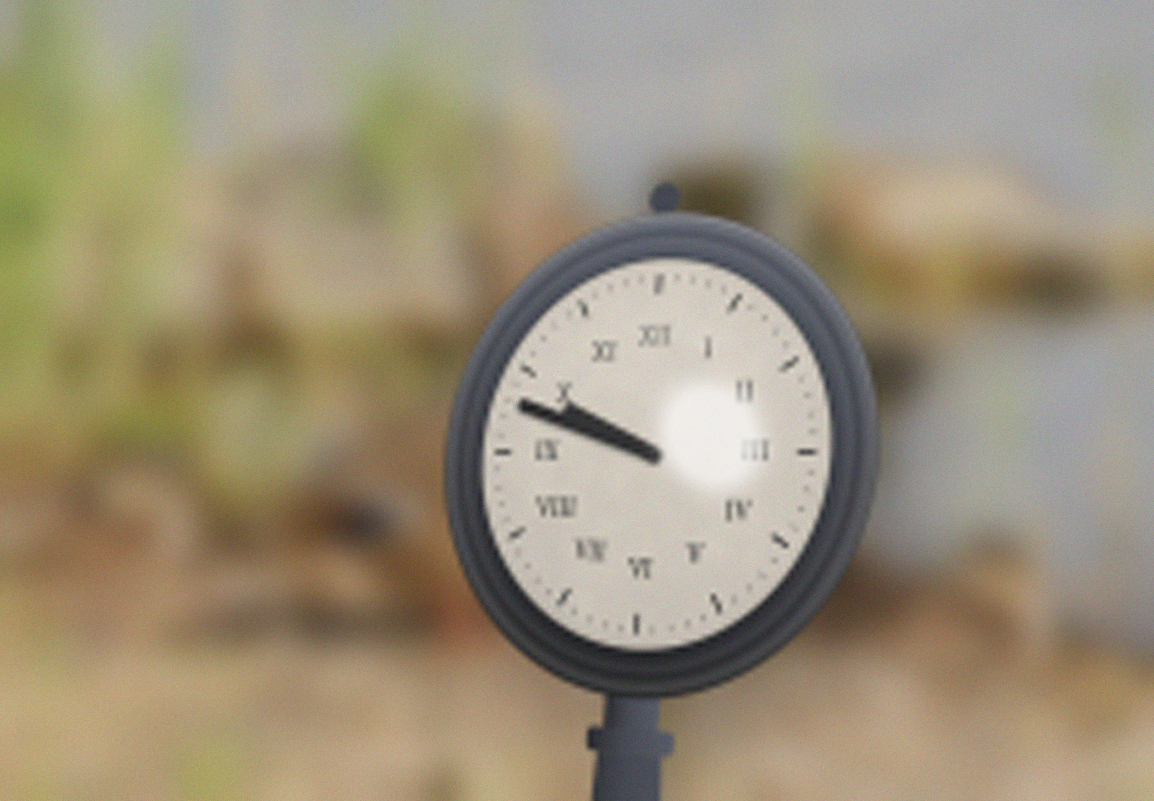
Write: 9:48
